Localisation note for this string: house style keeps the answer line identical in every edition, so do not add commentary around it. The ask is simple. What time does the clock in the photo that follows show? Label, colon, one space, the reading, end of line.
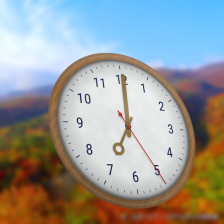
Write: 7:00:25
